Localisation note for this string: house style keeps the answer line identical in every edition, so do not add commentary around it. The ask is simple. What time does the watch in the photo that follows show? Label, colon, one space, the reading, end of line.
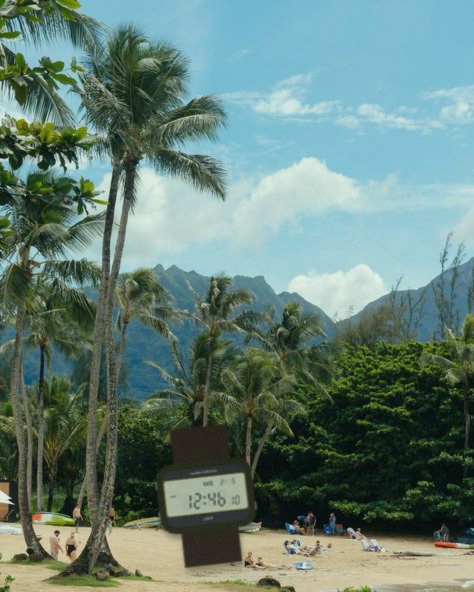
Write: 12:46:10
